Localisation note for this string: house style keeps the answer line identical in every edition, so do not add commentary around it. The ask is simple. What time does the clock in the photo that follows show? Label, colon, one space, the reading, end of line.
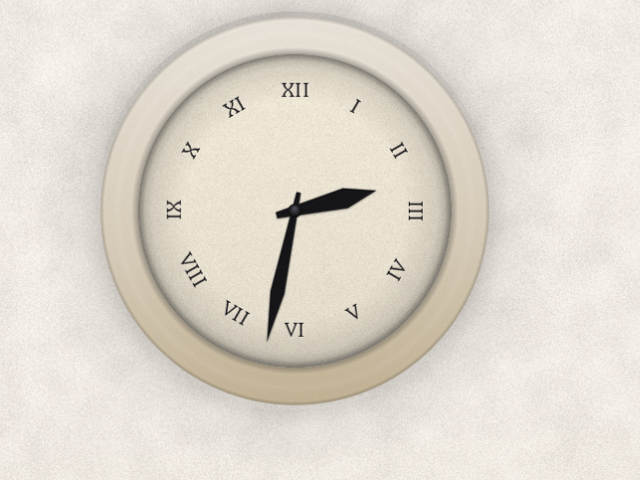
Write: 2:32
